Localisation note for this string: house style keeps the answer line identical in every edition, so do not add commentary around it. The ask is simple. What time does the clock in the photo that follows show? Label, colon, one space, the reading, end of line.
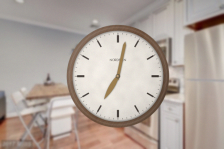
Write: 7:02
